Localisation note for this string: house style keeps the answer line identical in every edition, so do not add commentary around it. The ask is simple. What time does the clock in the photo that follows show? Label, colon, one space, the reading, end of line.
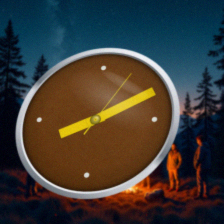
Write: 8:10:05
